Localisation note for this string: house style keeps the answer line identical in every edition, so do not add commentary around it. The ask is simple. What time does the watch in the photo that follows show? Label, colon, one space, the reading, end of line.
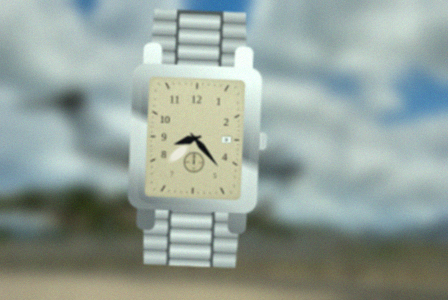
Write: 8:23
